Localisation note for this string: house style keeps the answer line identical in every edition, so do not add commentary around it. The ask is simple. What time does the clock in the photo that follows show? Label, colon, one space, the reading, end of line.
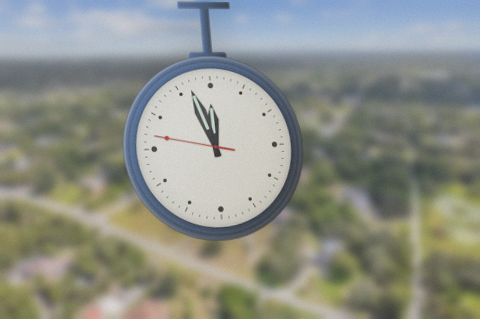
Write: 11:56:47
